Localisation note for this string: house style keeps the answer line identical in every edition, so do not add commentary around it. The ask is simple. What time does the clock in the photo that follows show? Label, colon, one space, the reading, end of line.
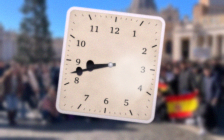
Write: 8:42
